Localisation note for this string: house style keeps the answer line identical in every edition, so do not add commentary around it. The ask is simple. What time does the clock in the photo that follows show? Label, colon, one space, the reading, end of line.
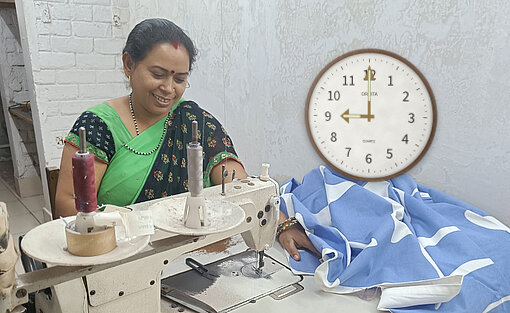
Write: 9:00
